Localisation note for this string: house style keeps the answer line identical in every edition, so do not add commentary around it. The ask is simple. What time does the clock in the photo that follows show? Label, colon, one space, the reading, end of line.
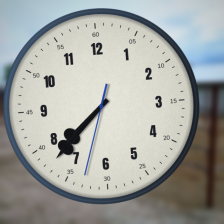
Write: 7:37:33
